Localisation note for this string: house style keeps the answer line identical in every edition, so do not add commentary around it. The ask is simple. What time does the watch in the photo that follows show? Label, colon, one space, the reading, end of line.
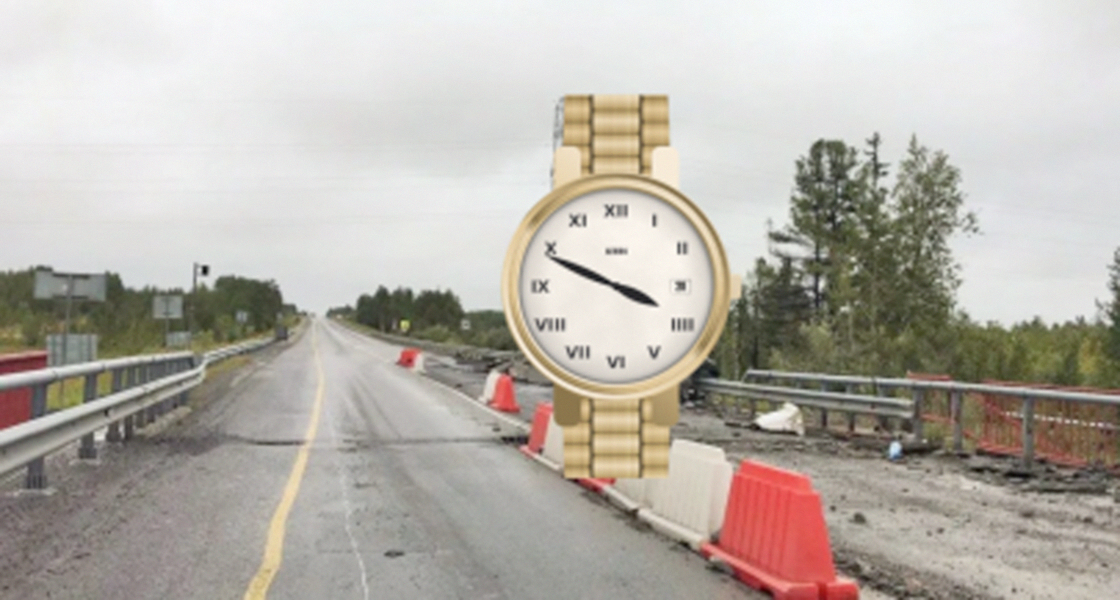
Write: 3:49
